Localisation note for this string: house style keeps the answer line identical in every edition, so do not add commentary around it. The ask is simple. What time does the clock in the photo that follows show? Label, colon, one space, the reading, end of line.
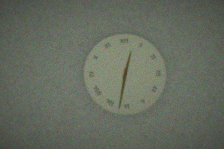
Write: 12:32
